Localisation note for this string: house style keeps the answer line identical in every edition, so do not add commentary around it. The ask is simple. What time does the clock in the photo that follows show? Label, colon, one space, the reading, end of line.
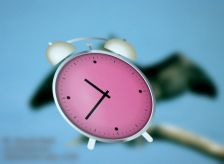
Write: 10:38
